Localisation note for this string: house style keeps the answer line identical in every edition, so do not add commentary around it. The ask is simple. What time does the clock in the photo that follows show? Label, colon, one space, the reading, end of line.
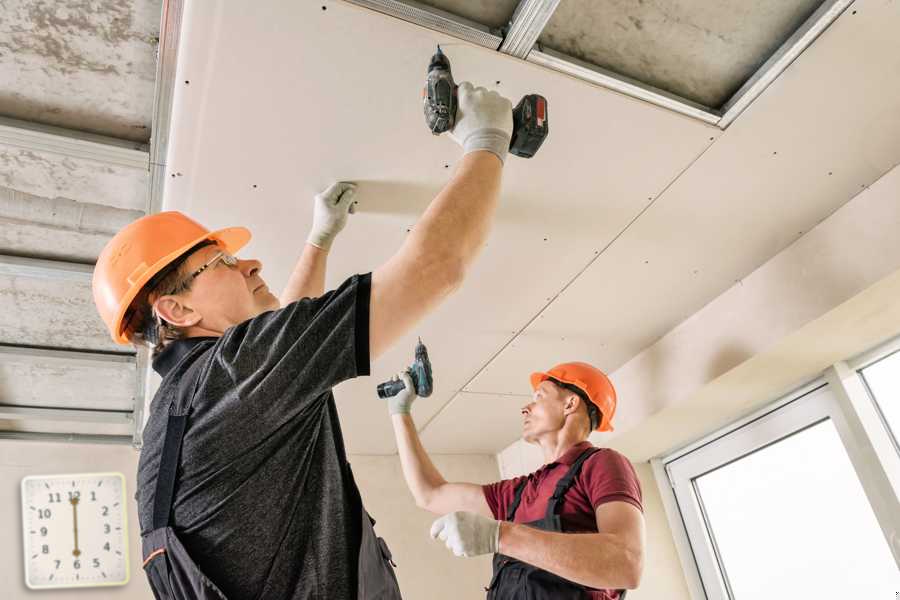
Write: 6:00
